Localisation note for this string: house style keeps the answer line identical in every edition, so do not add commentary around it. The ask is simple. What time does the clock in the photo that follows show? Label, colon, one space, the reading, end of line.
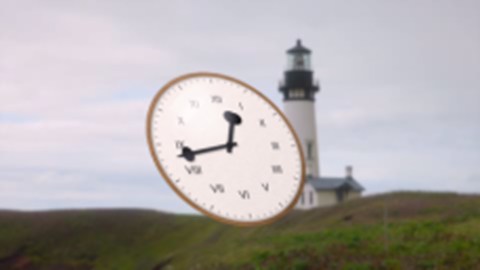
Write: 12:43
